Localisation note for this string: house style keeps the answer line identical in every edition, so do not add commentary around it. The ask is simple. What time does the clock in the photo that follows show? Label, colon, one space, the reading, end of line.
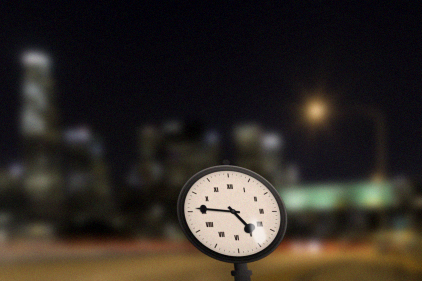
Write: 4:46
